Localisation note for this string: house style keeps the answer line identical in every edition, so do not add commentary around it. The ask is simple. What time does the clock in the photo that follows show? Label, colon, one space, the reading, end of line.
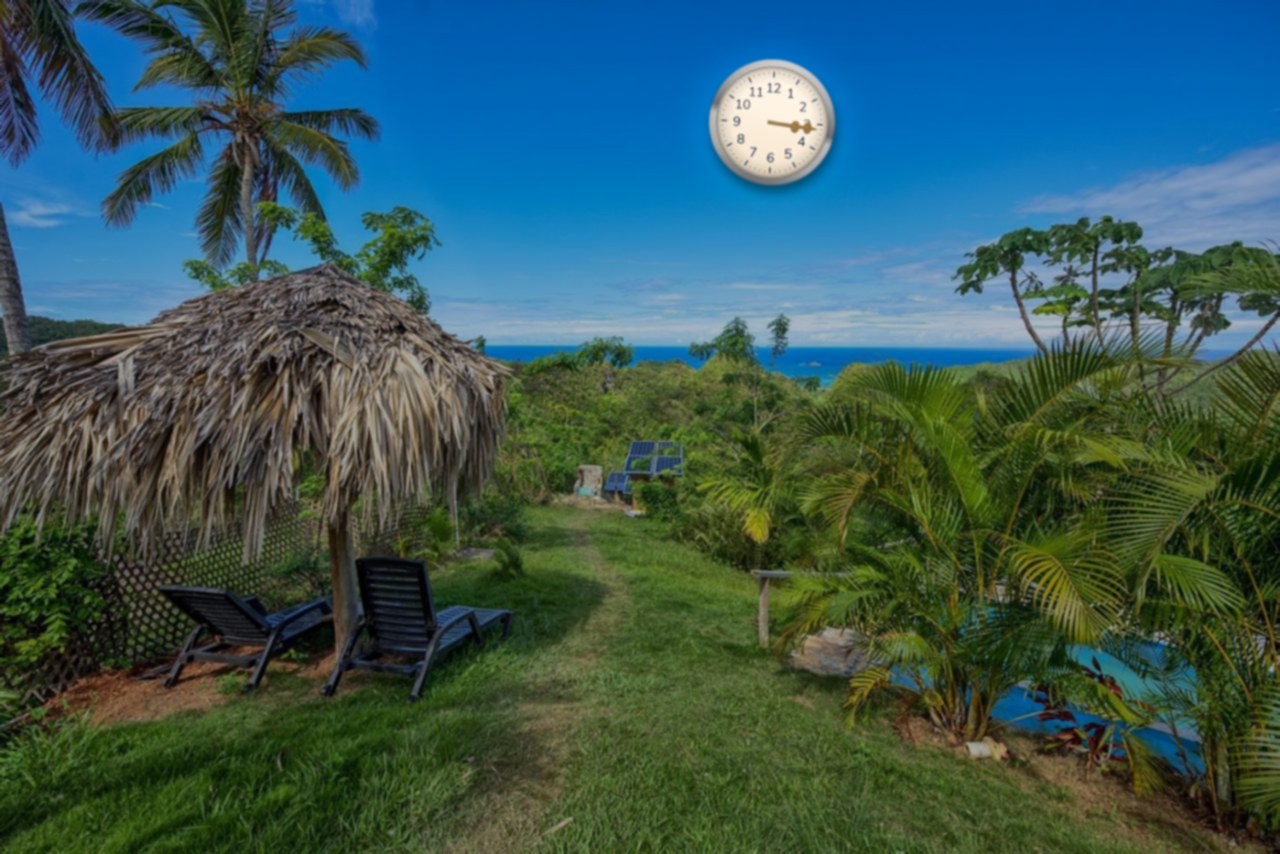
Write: 3:16
